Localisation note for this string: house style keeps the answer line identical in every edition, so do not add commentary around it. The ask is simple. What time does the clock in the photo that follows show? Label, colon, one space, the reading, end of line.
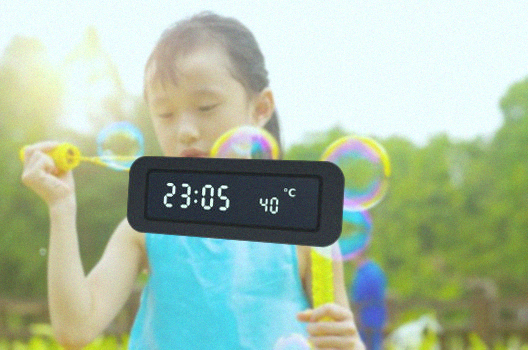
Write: 23:05
